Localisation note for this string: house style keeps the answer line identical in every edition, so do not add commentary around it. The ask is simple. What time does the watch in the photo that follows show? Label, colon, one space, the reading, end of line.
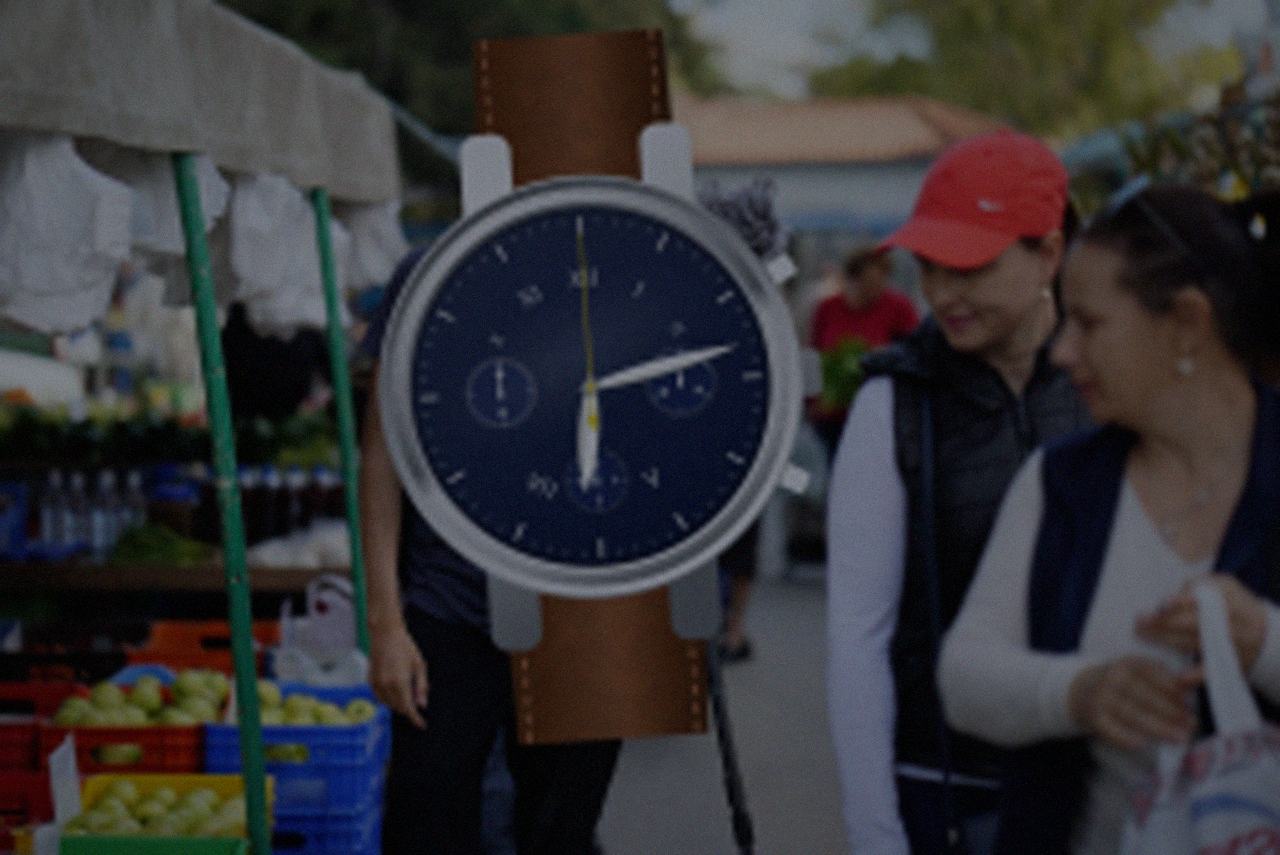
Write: 6:13
